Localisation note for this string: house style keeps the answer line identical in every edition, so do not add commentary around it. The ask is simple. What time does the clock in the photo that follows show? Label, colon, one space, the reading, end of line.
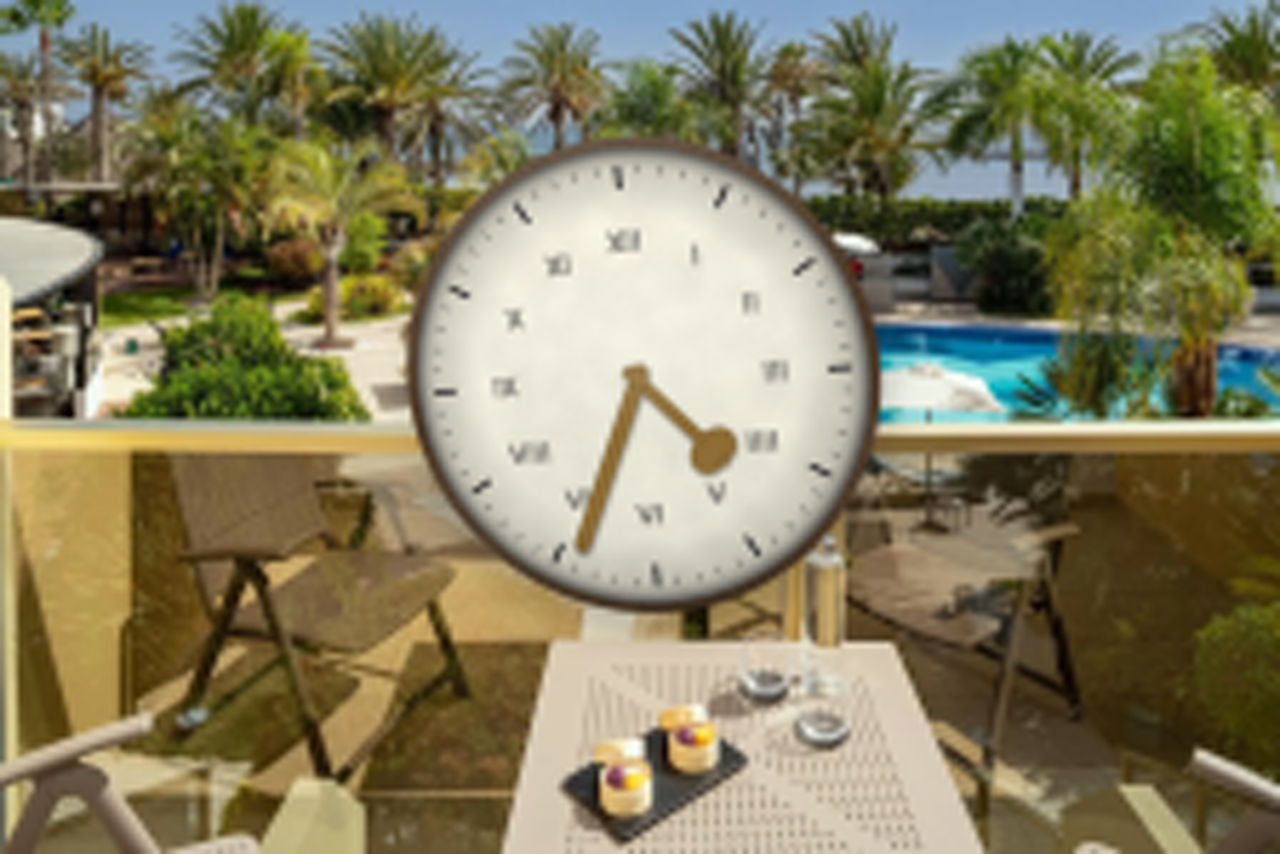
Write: 4:34
